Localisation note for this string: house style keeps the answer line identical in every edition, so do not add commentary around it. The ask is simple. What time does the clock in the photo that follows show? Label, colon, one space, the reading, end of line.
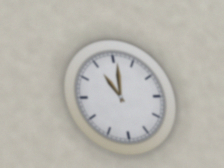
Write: 11:01
